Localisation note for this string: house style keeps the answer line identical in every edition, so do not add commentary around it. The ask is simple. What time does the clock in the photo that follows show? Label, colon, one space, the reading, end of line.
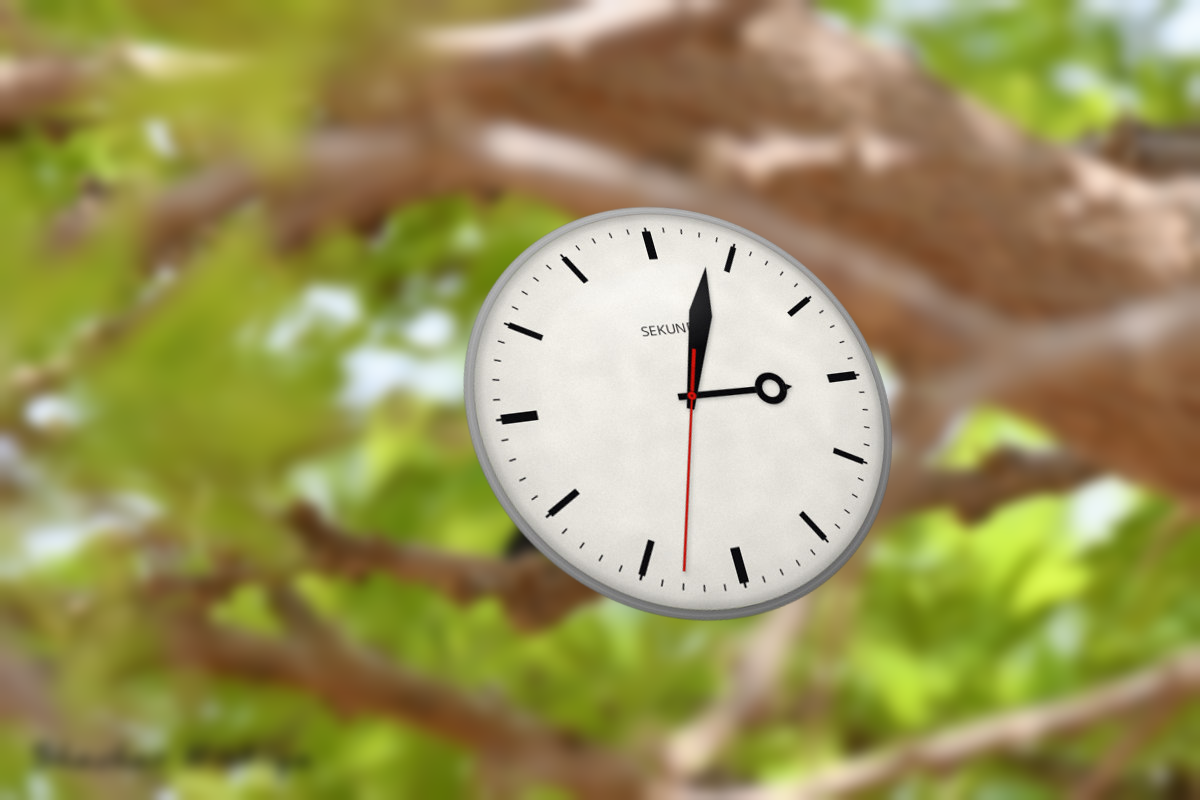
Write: 3:03:33
